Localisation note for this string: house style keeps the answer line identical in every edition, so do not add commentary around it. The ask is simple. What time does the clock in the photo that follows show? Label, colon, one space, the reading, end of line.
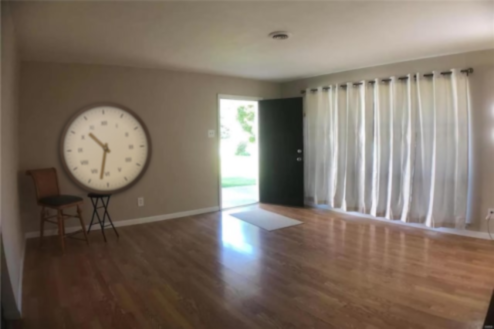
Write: 10:32
